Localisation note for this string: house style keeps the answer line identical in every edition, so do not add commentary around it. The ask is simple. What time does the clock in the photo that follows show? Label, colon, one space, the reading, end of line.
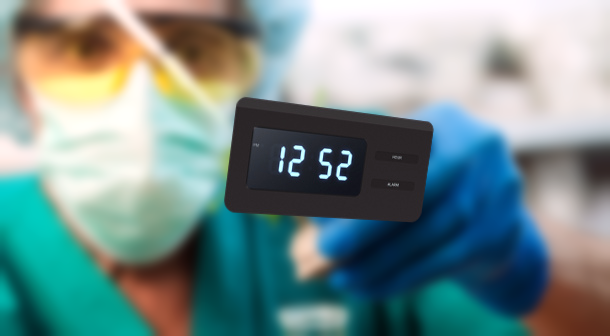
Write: 12:52
